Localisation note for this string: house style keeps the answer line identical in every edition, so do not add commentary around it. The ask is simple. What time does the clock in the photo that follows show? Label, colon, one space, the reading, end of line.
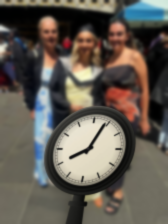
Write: 8:04
